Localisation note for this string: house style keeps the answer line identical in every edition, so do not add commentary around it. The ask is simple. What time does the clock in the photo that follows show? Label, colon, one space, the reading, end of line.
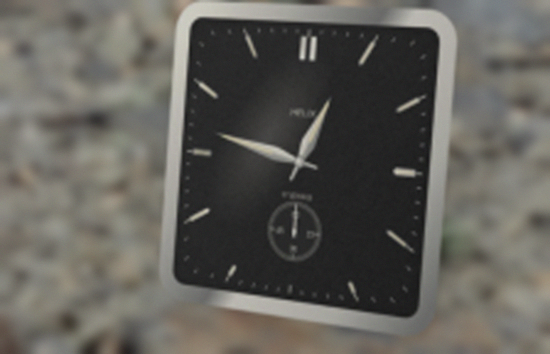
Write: 12:47
